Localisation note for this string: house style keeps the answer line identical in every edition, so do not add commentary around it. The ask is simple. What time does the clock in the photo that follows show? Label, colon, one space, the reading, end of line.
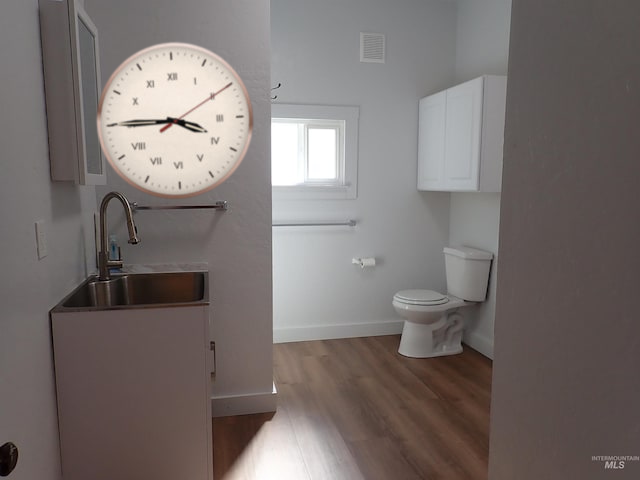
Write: 3:45:10
